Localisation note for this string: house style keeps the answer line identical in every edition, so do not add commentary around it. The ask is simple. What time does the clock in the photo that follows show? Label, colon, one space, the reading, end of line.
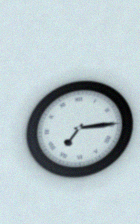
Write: 7:15
